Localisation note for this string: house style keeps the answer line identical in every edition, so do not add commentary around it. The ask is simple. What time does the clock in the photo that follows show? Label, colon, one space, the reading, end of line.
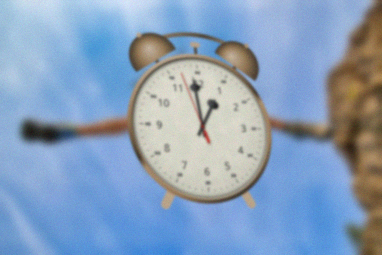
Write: 12:58:57
